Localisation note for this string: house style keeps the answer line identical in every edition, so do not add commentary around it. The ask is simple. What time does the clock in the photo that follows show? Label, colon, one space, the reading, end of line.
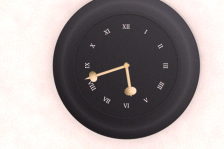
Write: 5:42
